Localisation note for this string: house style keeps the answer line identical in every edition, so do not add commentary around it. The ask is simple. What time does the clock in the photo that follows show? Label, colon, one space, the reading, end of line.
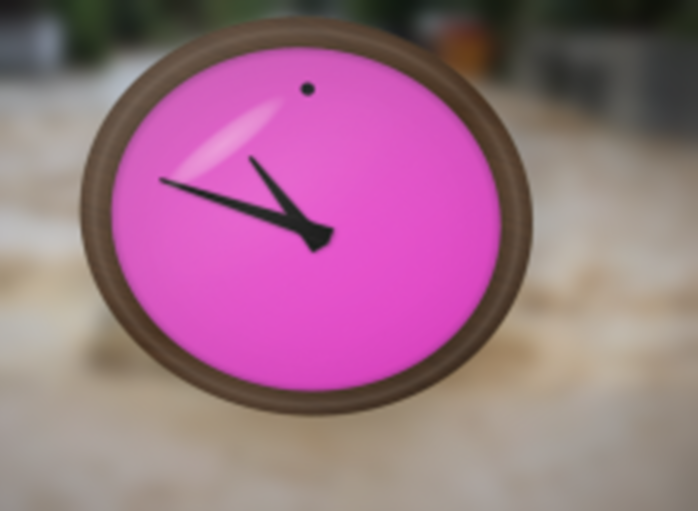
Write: 10:48
